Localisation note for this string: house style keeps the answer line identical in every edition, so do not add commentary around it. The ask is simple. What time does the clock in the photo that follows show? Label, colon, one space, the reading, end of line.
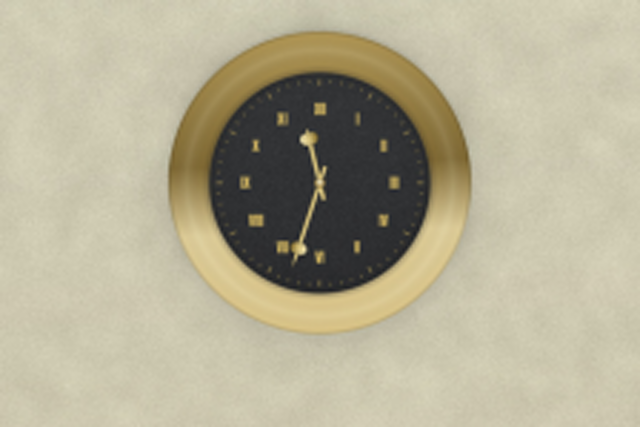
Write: 11:33
